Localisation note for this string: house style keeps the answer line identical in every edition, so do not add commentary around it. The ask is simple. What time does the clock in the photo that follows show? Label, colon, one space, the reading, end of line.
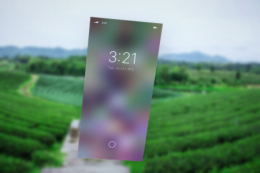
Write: 3:21
